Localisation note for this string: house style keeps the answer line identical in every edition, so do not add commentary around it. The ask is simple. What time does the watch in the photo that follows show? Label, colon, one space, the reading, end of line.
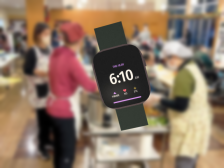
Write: 6:10
